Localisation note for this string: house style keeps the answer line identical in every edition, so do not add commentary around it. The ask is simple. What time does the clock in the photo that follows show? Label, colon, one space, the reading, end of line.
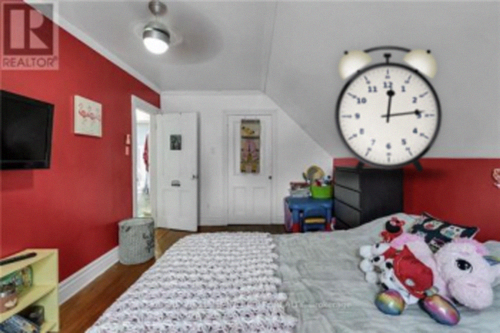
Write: 12:14
